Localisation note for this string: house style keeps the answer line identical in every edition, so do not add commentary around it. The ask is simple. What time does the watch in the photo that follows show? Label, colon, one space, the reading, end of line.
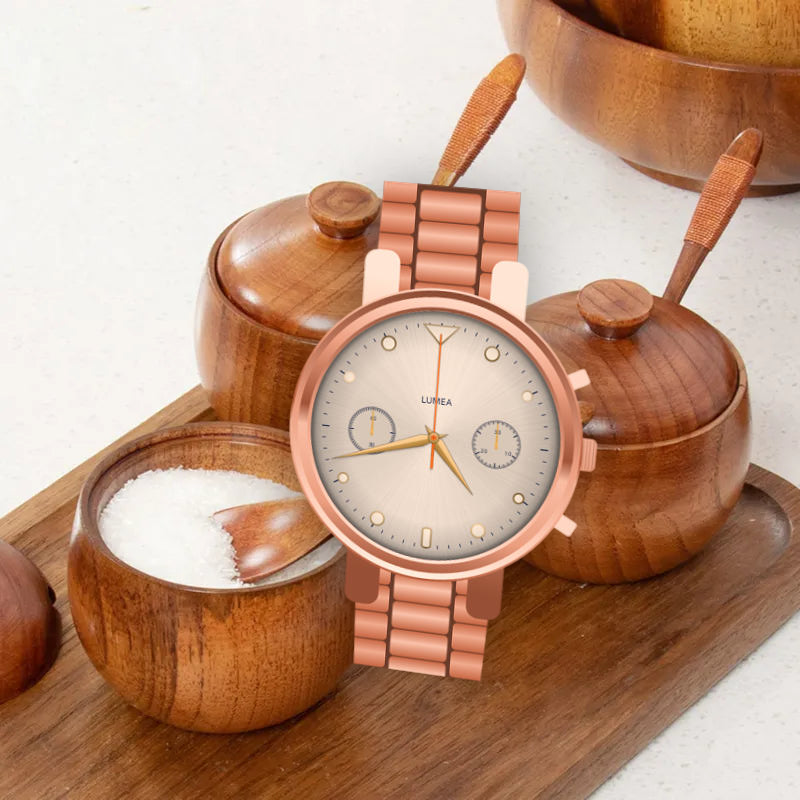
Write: 4:42
